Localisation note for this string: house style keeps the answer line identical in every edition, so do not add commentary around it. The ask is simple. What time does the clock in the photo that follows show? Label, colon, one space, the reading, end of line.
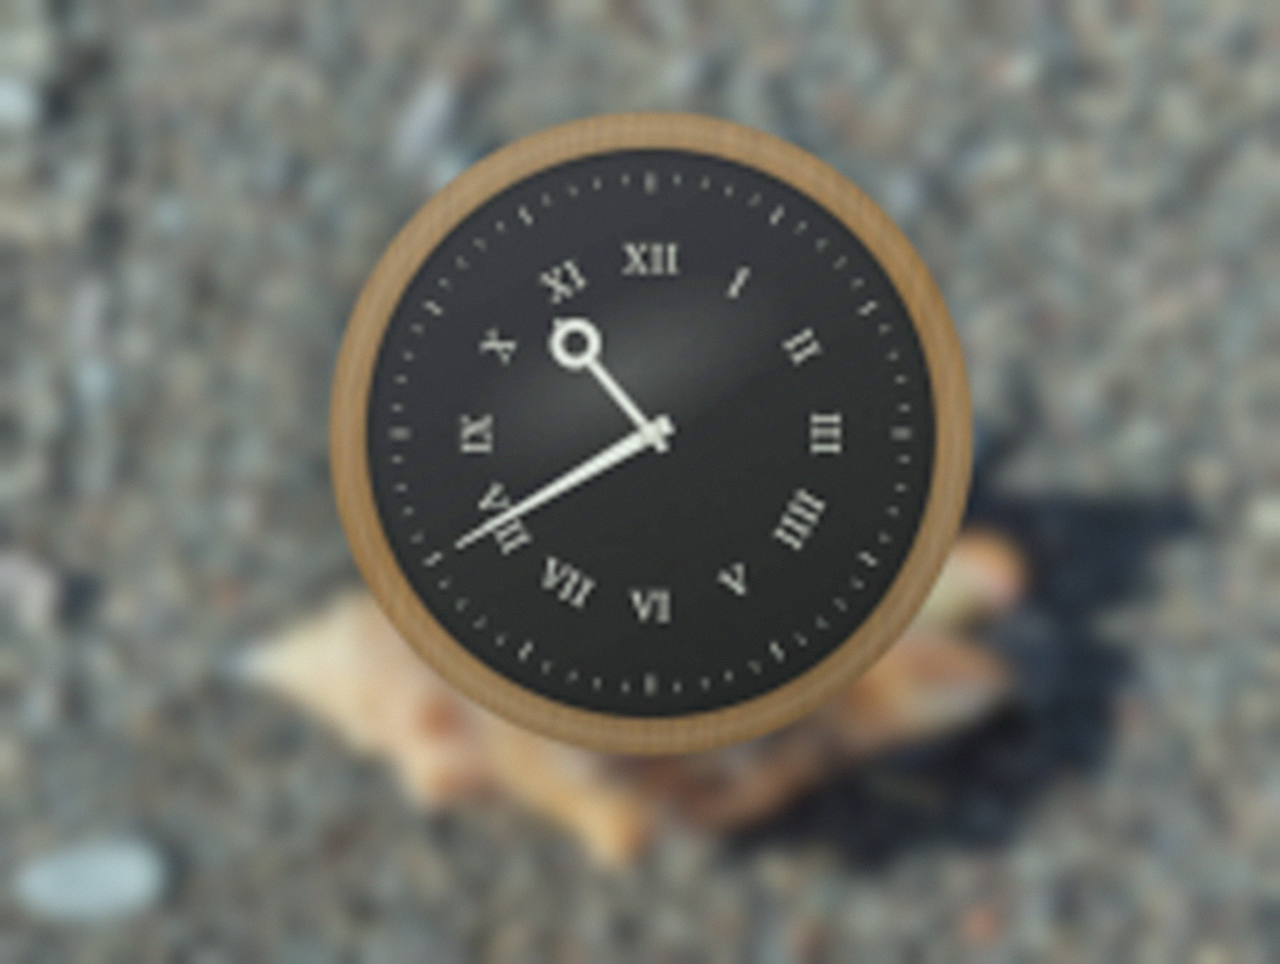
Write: 10:40
